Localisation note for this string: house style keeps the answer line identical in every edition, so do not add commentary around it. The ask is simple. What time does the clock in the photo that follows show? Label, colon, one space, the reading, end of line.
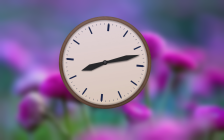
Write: 8:12
